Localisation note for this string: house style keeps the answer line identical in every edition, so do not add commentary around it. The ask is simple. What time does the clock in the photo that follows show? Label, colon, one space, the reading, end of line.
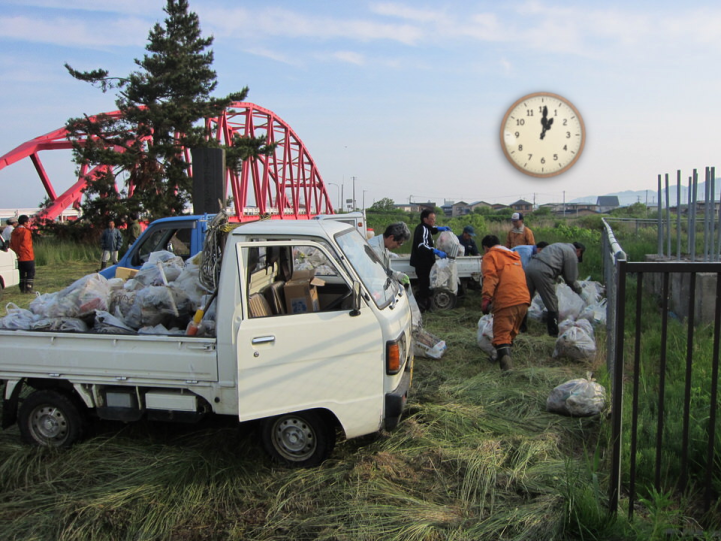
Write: 1:01
